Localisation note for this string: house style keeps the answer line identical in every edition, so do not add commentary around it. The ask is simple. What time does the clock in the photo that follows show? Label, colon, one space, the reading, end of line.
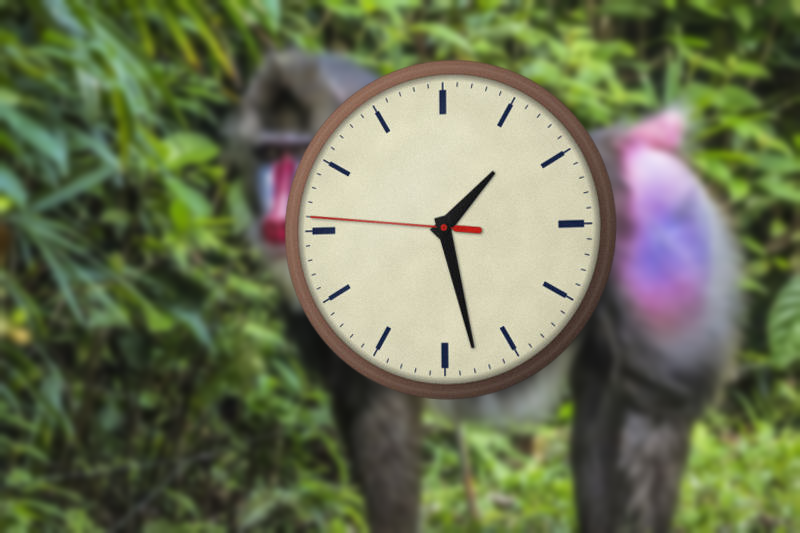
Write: 1:27:46
